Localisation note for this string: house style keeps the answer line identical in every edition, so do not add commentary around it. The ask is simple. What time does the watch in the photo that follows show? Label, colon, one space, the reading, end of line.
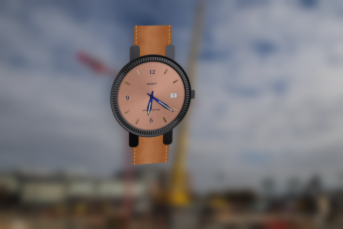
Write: 6:21
